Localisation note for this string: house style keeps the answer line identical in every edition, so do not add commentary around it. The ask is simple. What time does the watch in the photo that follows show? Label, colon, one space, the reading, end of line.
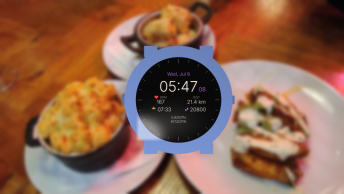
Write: 5:47
